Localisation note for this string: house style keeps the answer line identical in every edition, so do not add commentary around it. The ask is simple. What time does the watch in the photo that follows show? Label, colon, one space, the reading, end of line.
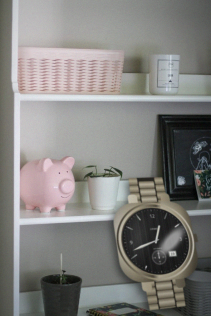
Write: 12:42
